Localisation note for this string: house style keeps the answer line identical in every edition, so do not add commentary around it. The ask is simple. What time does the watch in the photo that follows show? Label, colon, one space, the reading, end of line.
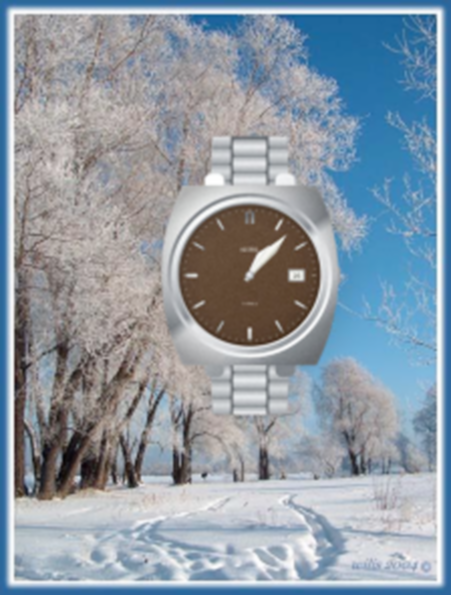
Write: 1:07
